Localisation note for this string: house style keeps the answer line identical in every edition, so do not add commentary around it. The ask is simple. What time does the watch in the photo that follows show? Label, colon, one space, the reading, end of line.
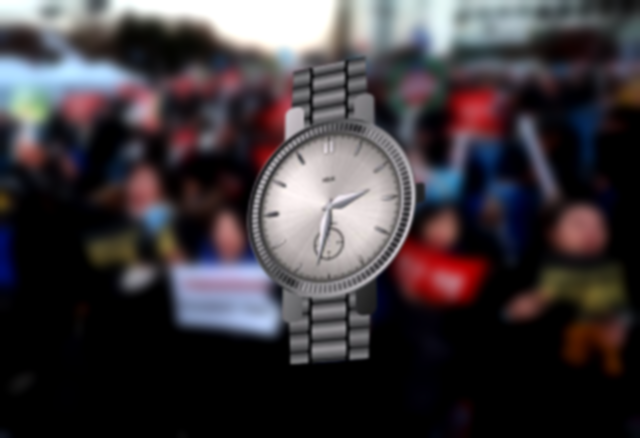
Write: 2:32
